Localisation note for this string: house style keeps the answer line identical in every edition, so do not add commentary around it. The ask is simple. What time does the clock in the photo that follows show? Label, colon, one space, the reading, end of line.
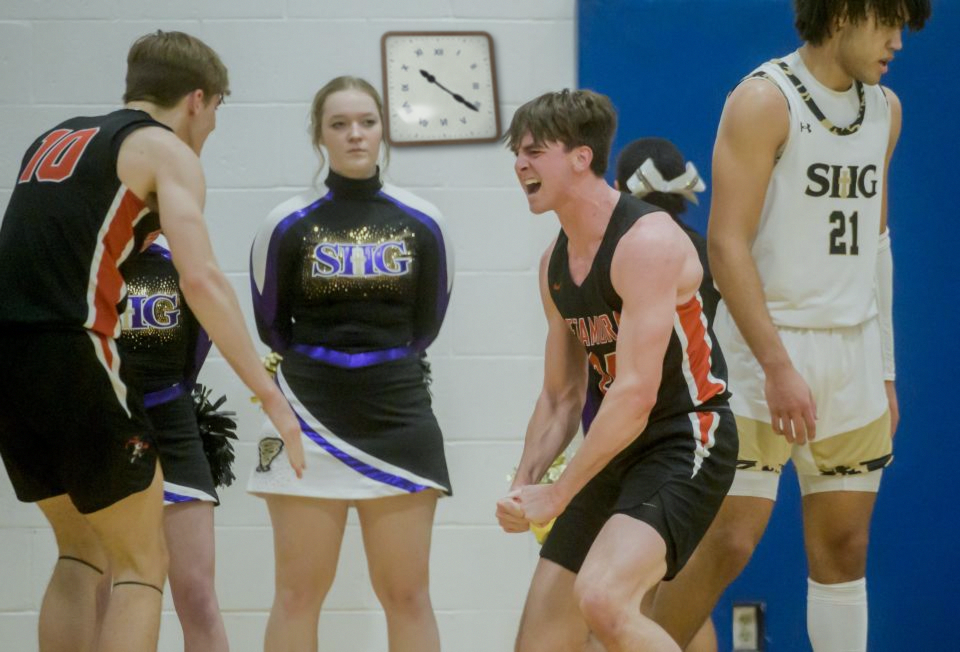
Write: 10:21
